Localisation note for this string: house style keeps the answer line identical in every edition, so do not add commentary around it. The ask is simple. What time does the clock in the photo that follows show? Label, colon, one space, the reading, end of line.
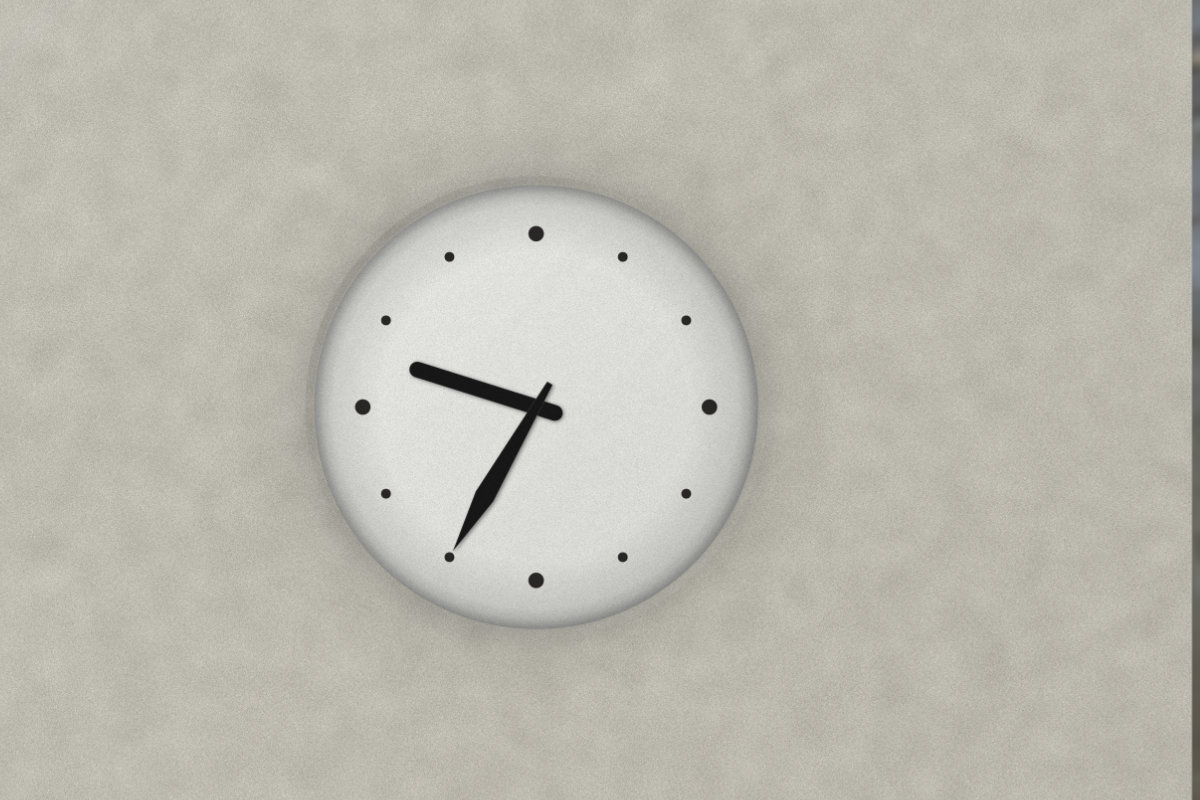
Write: 9:35
